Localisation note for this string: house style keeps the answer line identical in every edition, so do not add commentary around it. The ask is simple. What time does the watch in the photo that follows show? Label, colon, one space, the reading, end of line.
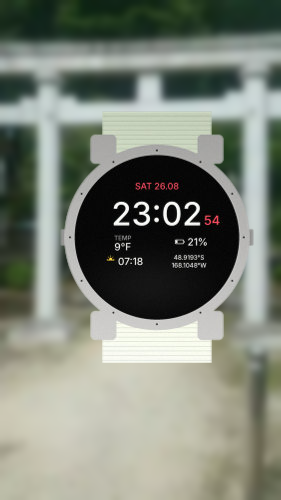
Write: 23:02:54
